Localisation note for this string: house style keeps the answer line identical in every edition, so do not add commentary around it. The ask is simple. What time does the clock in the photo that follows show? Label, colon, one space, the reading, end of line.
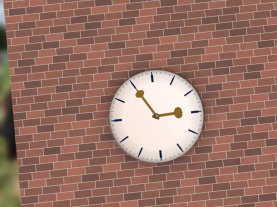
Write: 2:55
